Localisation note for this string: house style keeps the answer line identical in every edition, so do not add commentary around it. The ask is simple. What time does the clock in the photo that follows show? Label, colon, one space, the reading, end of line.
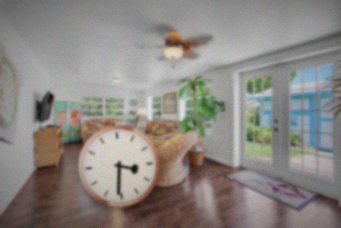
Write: 3:31
